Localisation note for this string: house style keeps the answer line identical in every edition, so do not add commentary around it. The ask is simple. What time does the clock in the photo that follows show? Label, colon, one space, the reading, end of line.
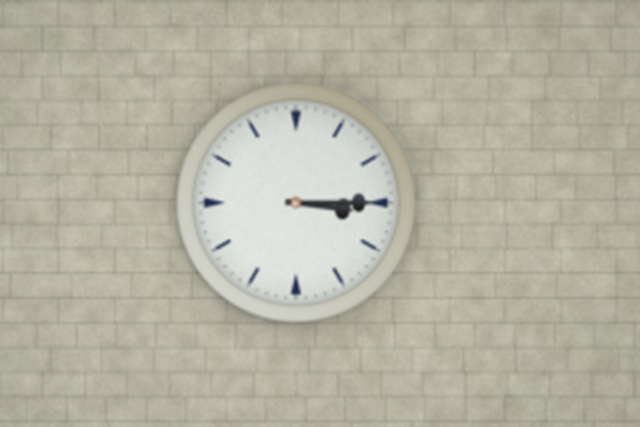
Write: 3:15
